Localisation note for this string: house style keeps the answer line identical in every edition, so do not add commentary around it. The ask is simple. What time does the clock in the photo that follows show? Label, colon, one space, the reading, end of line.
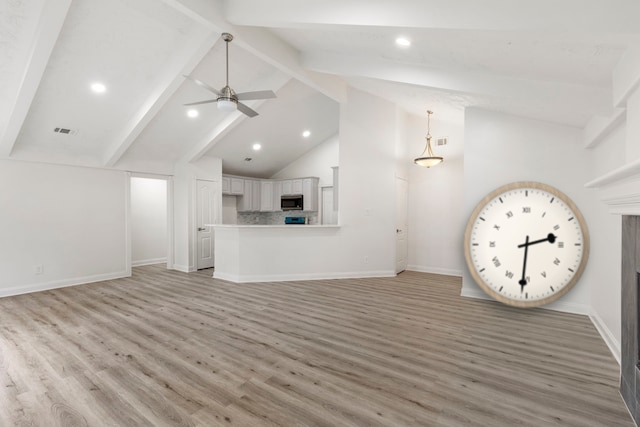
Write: 2:31
